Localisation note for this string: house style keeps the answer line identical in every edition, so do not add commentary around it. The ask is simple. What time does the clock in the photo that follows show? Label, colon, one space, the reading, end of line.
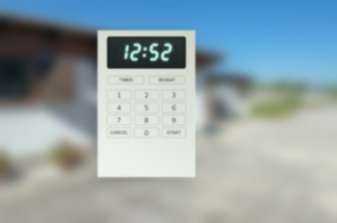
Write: 12:52
